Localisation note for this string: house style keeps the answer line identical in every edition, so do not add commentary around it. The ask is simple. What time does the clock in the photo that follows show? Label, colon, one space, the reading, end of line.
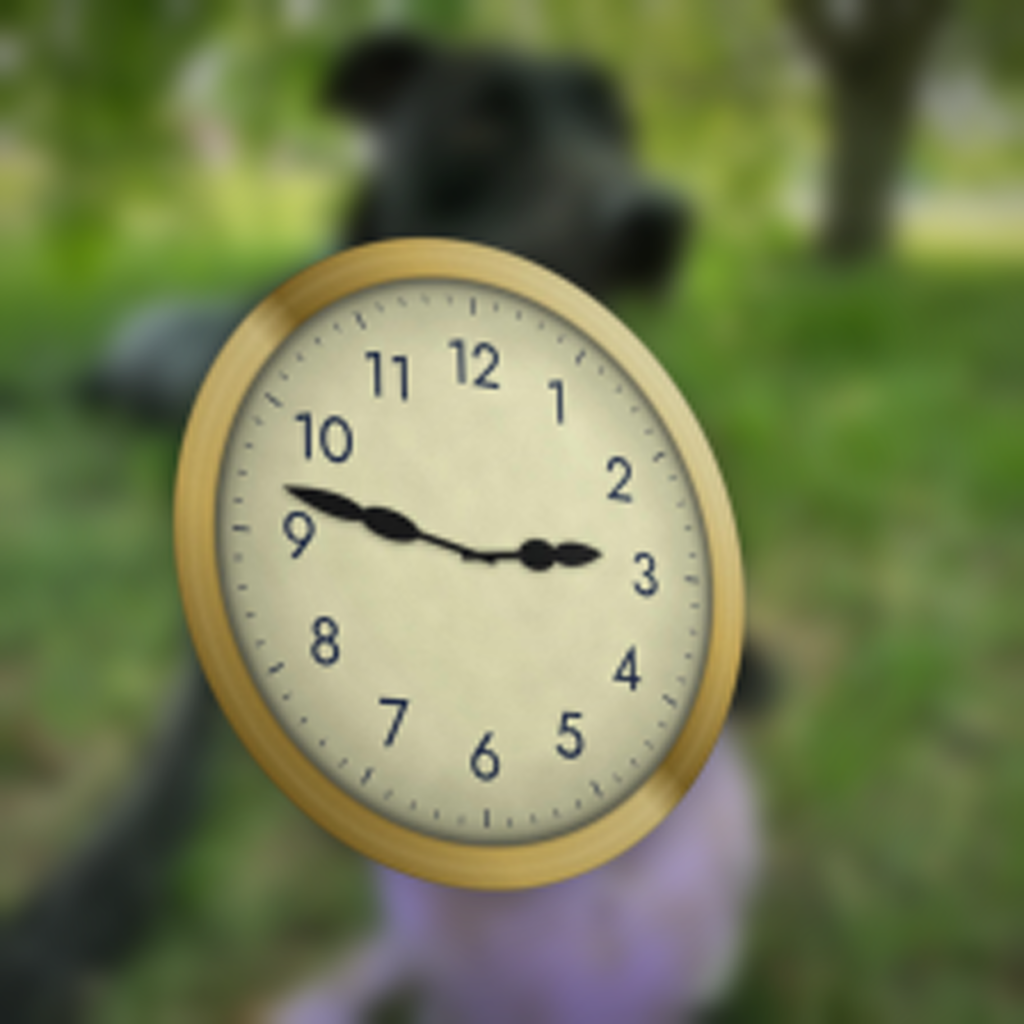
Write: 2:47
